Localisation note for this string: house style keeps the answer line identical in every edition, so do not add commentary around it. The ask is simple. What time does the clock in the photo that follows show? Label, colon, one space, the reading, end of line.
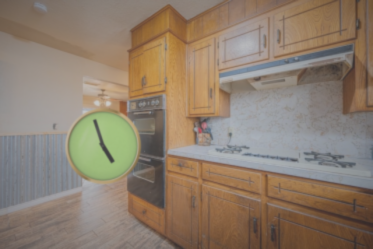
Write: 4:57
